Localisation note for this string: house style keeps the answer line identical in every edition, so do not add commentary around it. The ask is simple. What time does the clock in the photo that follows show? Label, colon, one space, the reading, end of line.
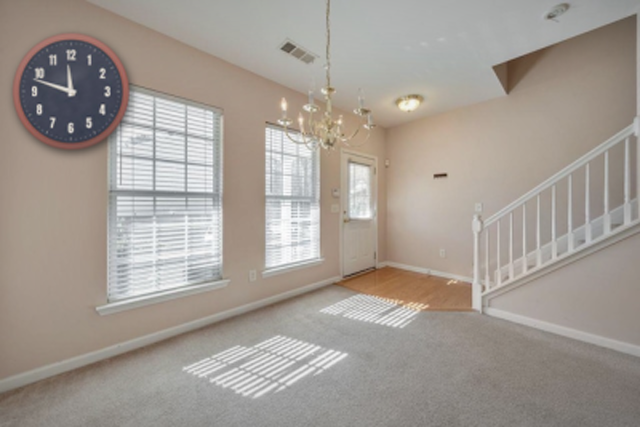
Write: 11:48
